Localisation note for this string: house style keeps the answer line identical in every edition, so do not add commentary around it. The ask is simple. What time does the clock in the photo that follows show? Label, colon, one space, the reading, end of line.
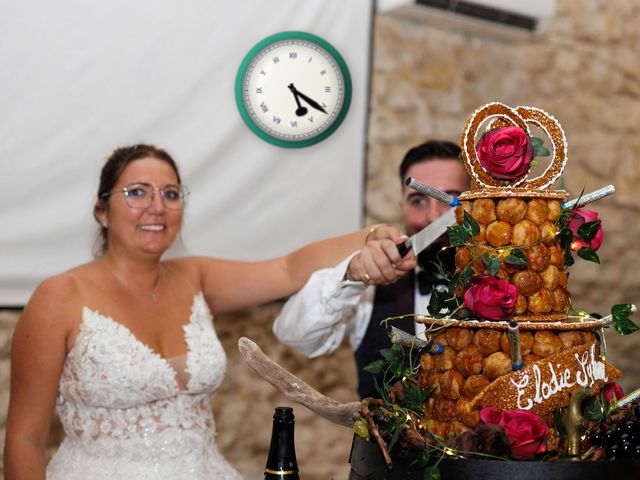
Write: 5:21
